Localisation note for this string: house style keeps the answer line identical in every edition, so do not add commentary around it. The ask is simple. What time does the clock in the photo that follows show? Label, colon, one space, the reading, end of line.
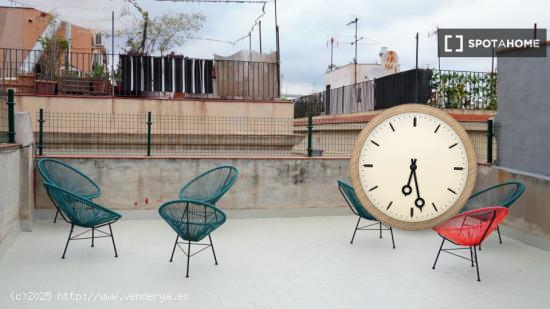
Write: 6:28
